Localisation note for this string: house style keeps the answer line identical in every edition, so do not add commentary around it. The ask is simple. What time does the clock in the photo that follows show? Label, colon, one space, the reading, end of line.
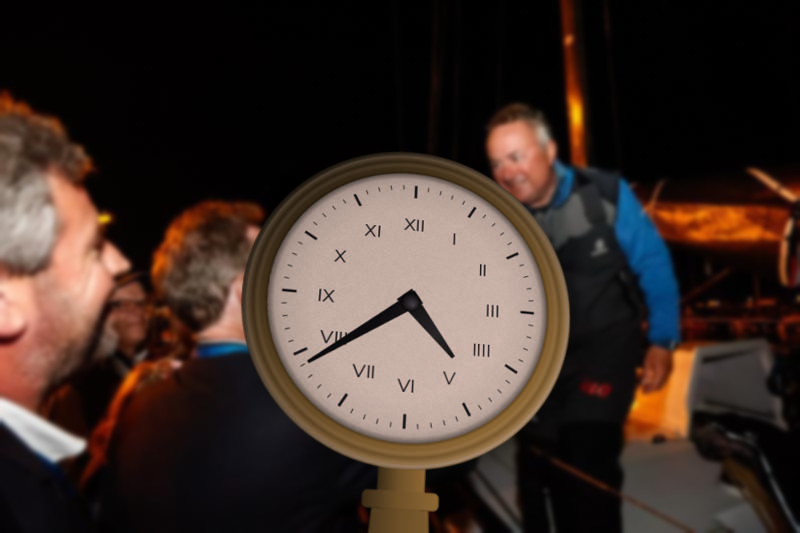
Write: 4:39
